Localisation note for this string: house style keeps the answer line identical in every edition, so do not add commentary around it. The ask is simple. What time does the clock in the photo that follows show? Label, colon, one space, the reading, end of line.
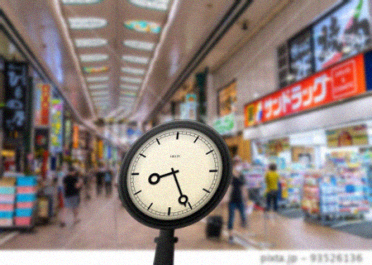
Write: 8:26
